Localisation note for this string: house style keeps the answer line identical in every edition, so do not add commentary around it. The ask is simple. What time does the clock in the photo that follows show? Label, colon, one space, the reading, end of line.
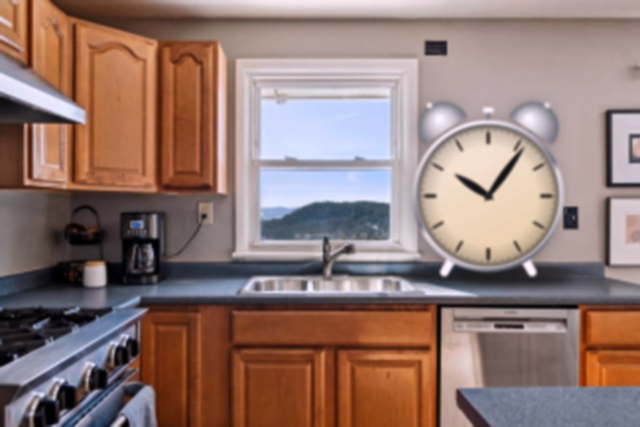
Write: 10:06
